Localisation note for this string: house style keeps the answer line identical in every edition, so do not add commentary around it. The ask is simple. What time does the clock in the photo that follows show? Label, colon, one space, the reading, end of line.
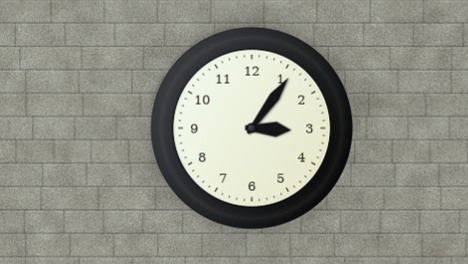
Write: 3:06
